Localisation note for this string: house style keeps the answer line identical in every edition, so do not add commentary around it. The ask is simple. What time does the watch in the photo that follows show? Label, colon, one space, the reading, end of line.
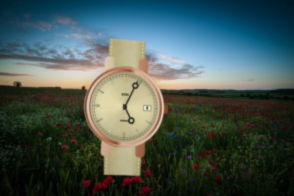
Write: 5:04
